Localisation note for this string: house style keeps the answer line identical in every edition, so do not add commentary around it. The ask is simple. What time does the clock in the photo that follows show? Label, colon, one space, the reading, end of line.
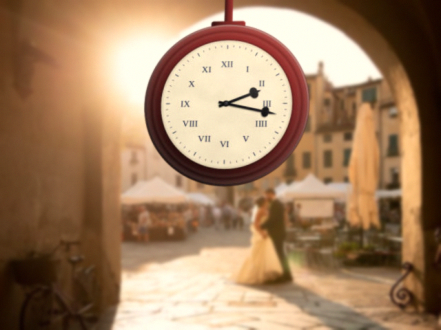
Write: 2:17
